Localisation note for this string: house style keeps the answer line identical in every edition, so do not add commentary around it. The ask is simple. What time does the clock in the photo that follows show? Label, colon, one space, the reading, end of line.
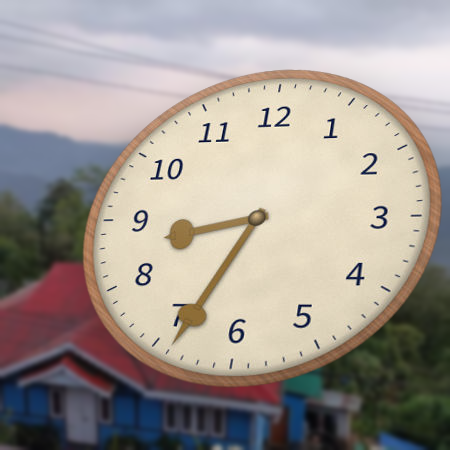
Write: 8:34
